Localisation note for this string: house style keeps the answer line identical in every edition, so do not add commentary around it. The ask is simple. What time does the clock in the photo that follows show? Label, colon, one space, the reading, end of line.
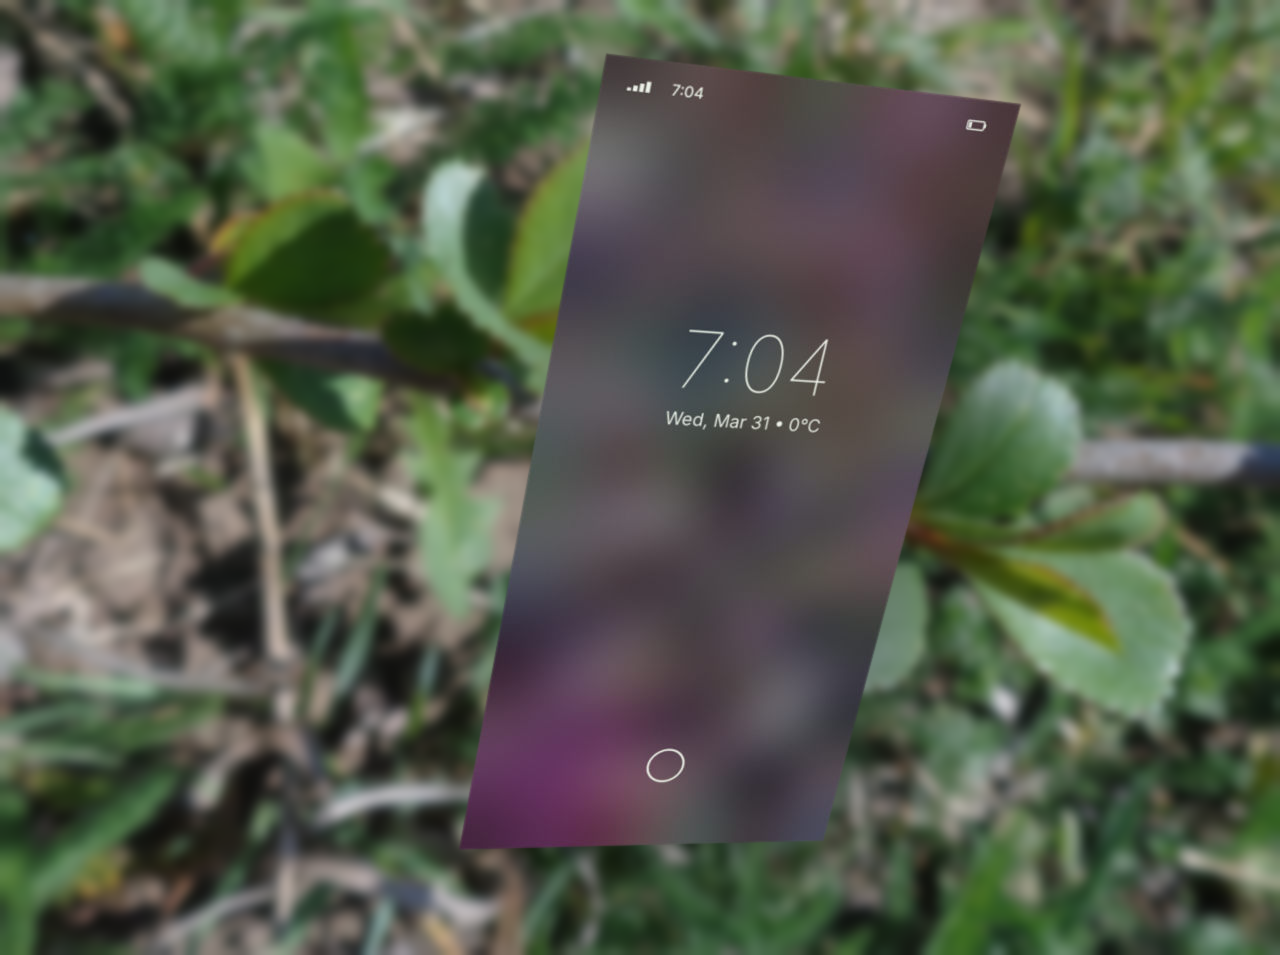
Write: 7:04
